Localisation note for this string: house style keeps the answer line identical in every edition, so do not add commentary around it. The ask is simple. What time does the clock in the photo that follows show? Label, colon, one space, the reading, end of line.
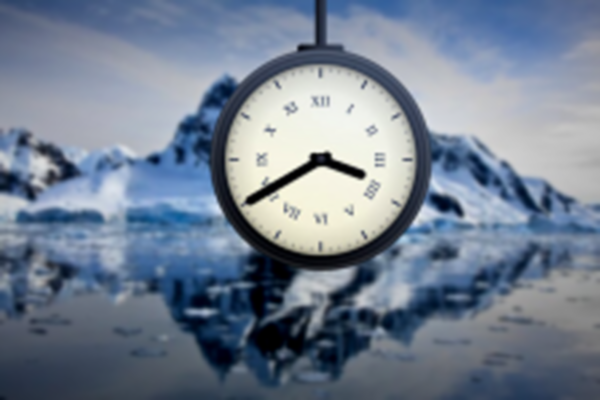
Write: 3:40
